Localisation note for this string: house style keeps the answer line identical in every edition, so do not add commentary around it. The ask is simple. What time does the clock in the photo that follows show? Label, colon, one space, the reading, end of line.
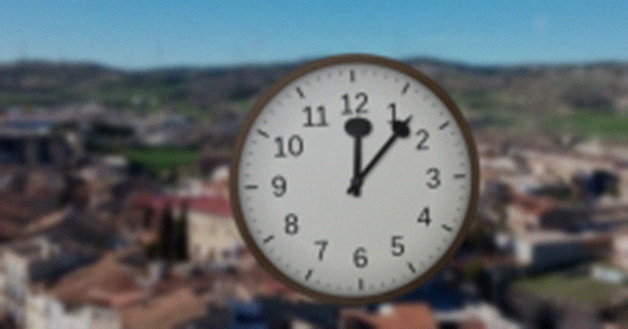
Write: 12:07
